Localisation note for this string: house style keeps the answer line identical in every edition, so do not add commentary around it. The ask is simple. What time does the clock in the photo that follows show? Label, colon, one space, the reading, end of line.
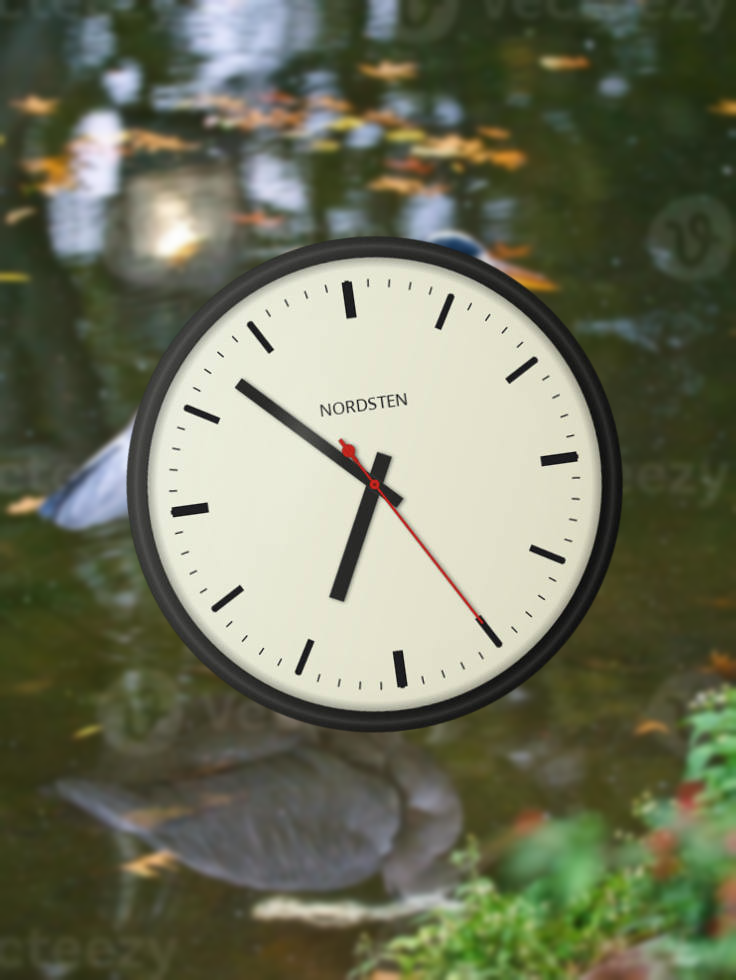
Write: 6:52:25
